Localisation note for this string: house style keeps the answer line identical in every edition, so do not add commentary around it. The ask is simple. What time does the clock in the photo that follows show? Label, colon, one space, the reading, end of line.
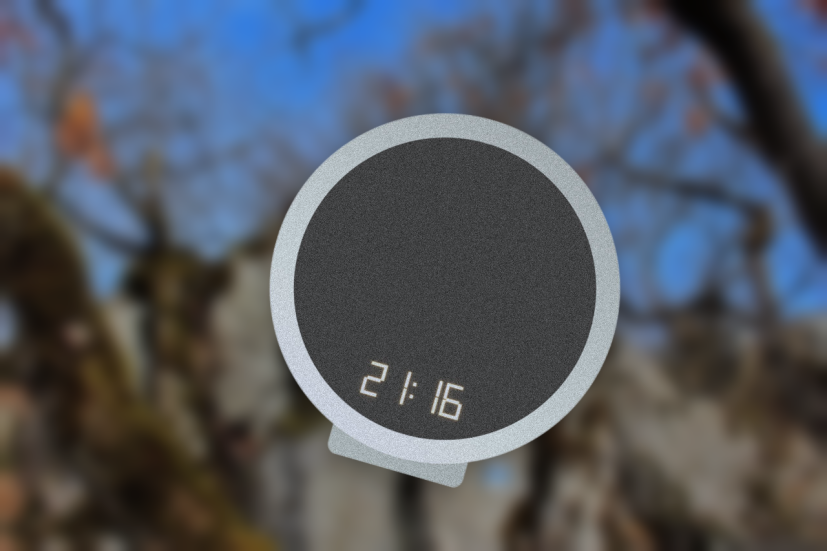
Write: 21:16
